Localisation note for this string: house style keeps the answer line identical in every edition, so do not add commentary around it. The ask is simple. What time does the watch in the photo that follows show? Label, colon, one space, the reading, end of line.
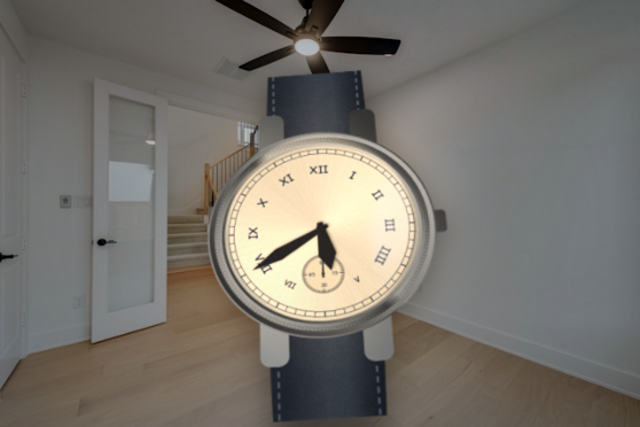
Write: 5:40
